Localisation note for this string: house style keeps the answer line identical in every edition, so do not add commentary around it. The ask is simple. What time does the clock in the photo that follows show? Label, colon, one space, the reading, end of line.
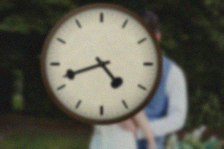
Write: 4:42
